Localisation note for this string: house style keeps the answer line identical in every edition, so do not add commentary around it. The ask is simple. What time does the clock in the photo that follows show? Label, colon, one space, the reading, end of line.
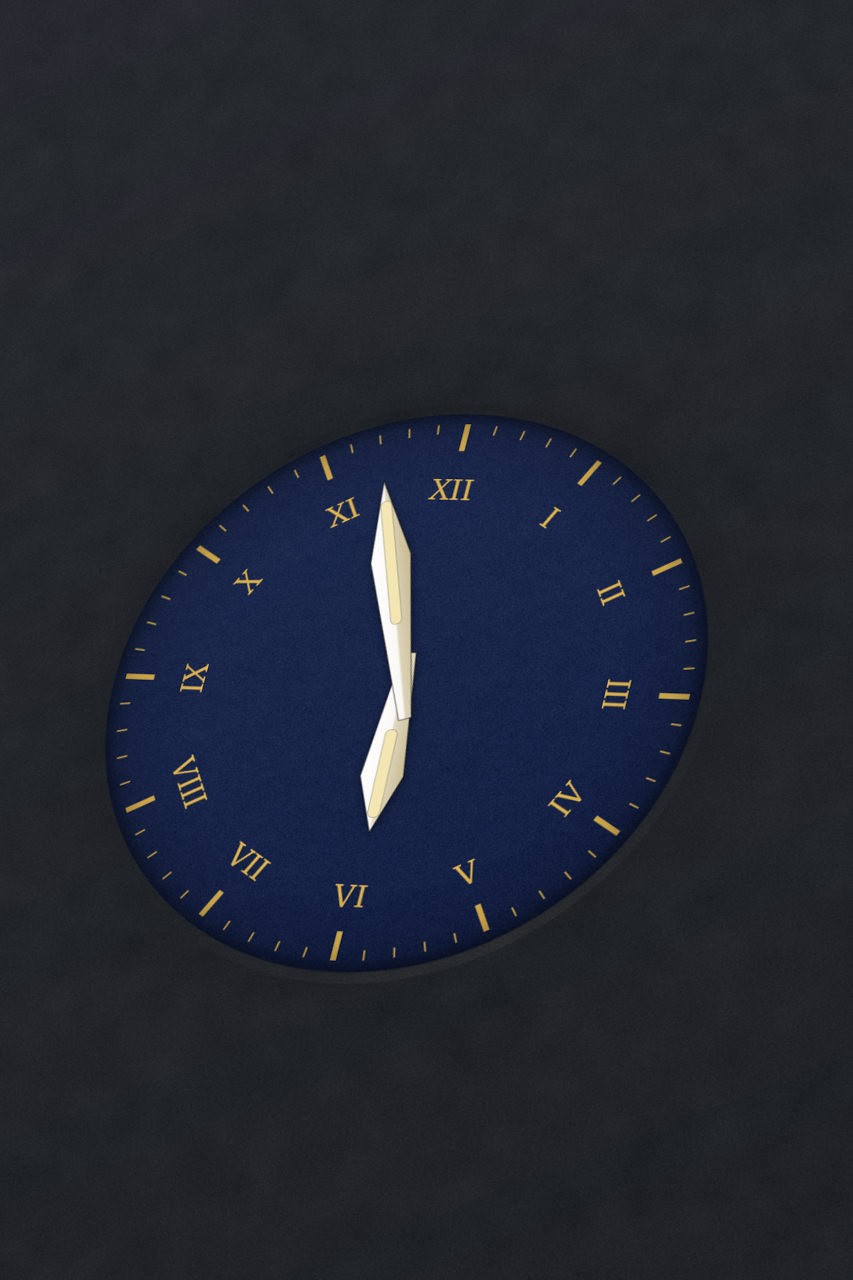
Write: 5:57
